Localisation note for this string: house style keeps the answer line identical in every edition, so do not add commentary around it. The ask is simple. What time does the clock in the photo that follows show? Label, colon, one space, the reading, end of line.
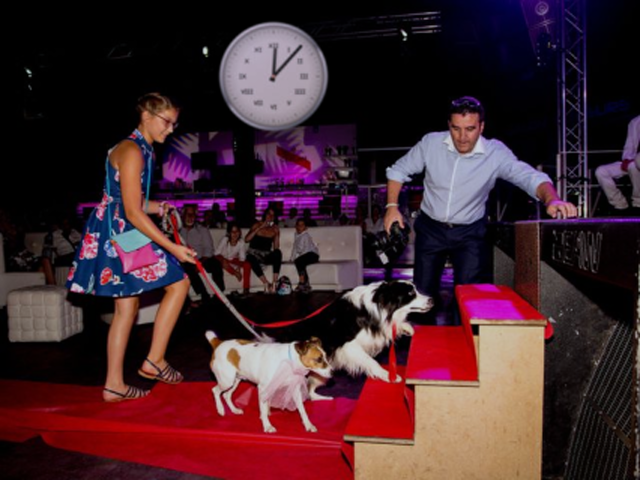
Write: 12:07
